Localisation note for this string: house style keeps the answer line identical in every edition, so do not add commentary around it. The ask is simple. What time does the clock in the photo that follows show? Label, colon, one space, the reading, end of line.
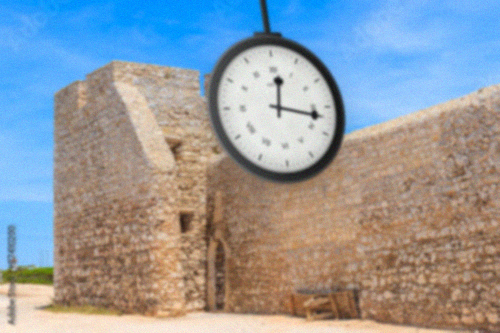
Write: 12:17
